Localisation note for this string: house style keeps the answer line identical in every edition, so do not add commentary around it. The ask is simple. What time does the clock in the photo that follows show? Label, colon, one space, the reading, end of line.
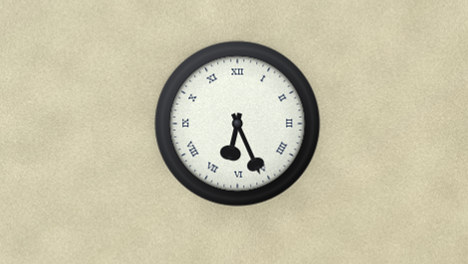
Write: 6:26
